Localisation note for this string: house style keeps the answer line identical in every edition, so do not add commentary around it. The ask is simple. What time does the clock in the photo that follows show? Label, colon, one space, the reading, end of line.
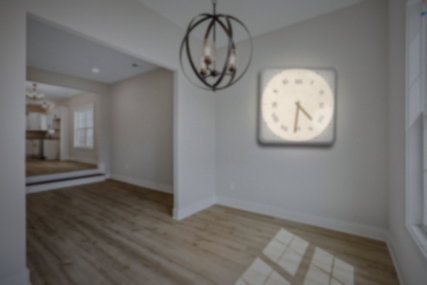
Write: 4:31
